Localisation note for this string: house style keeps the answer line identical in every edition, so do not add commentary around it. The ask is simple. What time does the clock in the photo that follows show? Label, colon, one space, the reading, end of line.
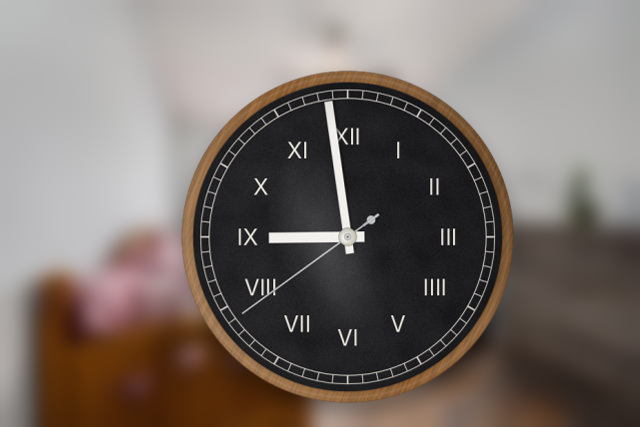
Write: 8:58:39
